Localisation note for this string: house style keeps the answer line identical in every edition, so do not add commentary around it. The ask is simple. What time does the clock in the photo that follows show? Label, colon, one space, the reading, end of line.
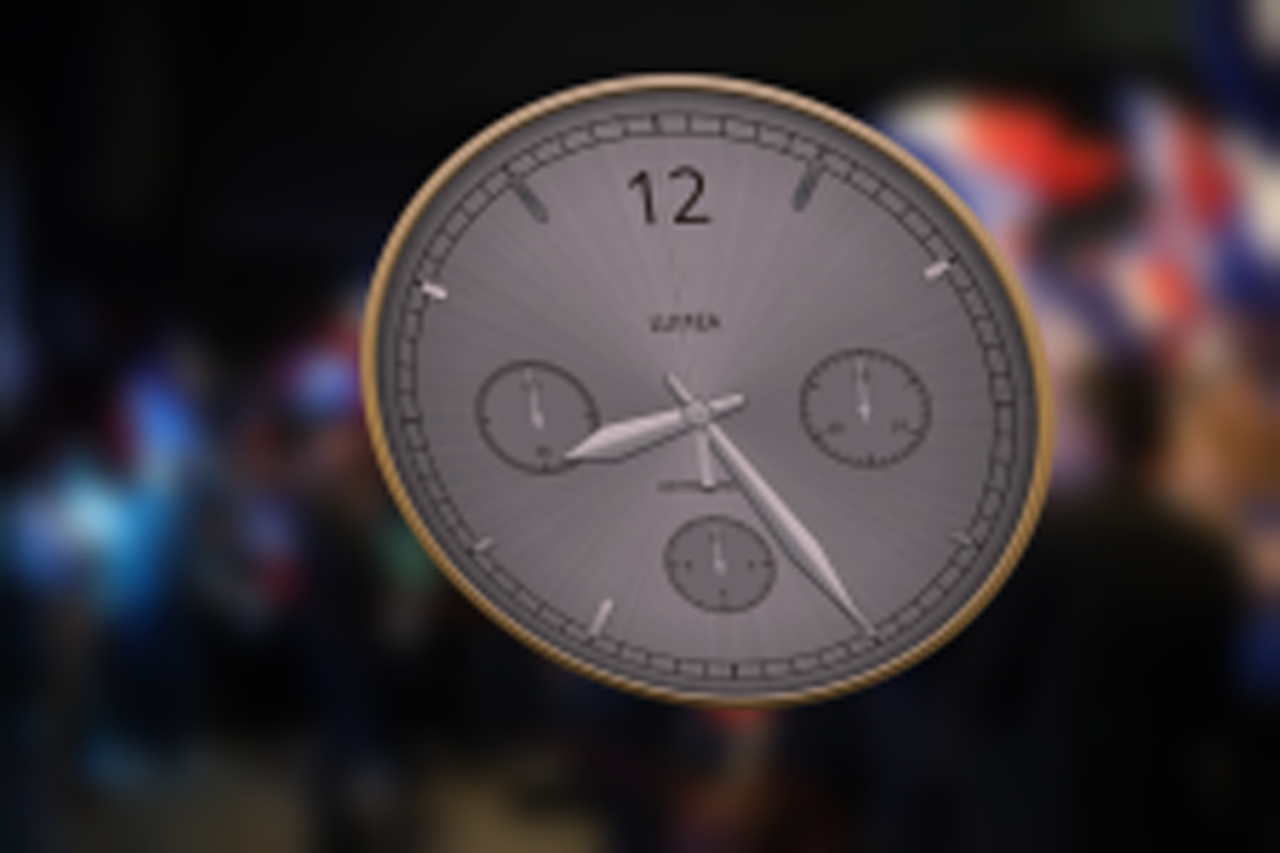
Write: 8:25
